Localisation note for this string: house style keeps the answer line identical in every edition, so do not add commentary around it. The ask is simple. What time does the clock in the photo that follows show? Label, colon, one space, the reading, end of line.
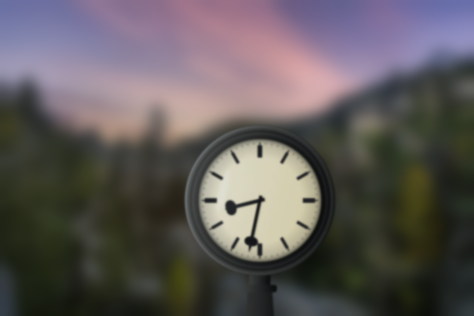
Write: 8:32
